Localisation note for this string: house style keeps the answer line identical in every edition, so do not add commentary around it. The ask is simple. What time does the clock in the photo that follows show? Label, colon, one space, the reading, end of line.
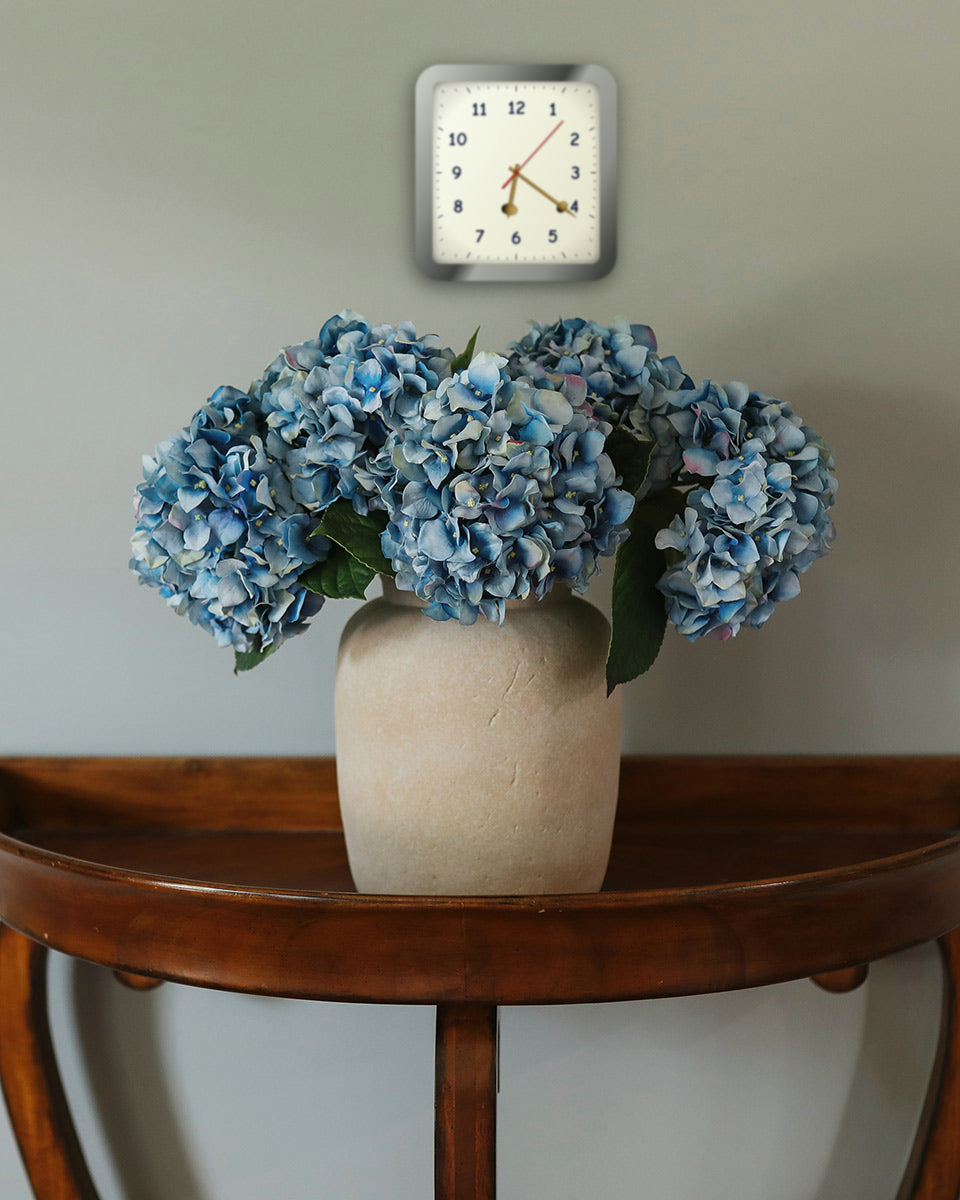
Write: 6:21:07
